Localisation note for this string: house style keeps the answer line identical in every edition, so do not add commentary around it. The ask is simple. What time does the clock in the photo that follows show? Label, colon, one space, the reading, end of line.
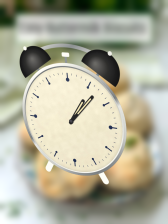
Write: 1:07
